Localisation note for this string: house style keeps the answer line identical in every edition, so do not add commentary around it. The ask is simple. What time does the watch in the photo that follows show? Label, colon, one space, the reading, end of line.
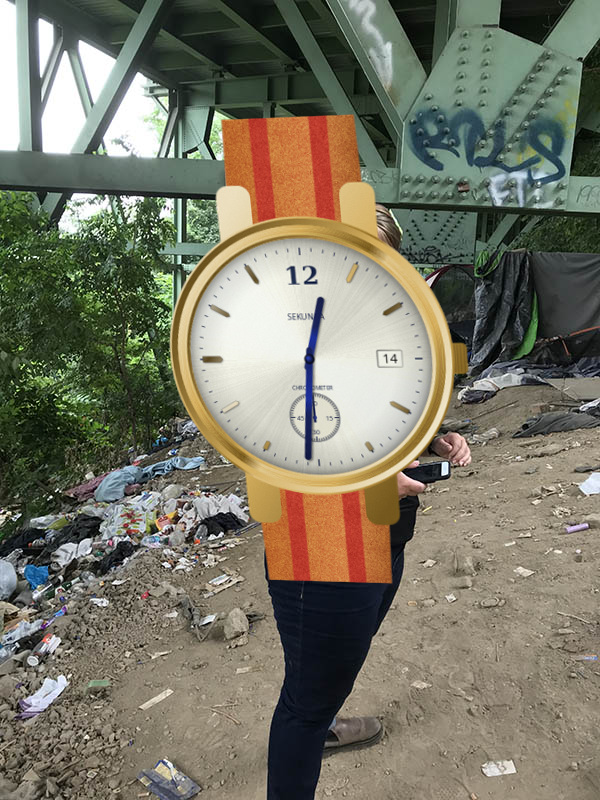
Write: 12:31
